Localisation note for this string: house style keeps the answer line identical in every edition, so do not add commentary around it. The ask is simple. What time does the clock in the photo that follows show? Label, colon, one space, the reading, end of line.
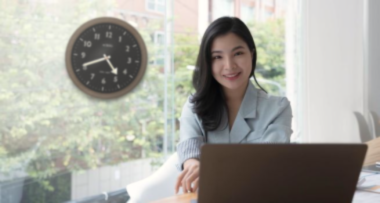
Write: 4:41
